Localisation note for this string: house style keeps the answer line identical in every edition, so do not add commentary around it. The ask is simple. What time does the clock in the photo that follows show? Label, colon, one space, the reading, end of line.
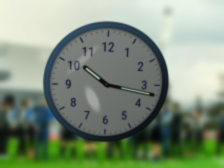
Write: 10:17
